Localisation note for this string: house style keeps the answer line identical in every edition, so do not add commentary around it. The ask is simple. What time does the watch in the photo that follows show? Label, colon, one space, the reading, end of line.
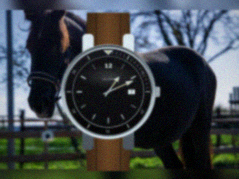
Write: 1:11
